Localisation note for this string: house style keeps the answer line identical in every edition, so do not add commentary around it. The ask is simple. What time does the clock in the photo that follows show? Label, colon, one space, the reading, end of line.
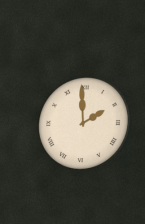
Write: 1:59
